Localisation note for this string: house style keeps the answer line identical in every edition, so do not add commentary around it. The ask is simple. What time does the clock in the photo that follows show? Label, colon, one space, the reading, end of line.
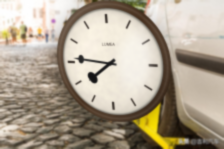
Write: 7:46
